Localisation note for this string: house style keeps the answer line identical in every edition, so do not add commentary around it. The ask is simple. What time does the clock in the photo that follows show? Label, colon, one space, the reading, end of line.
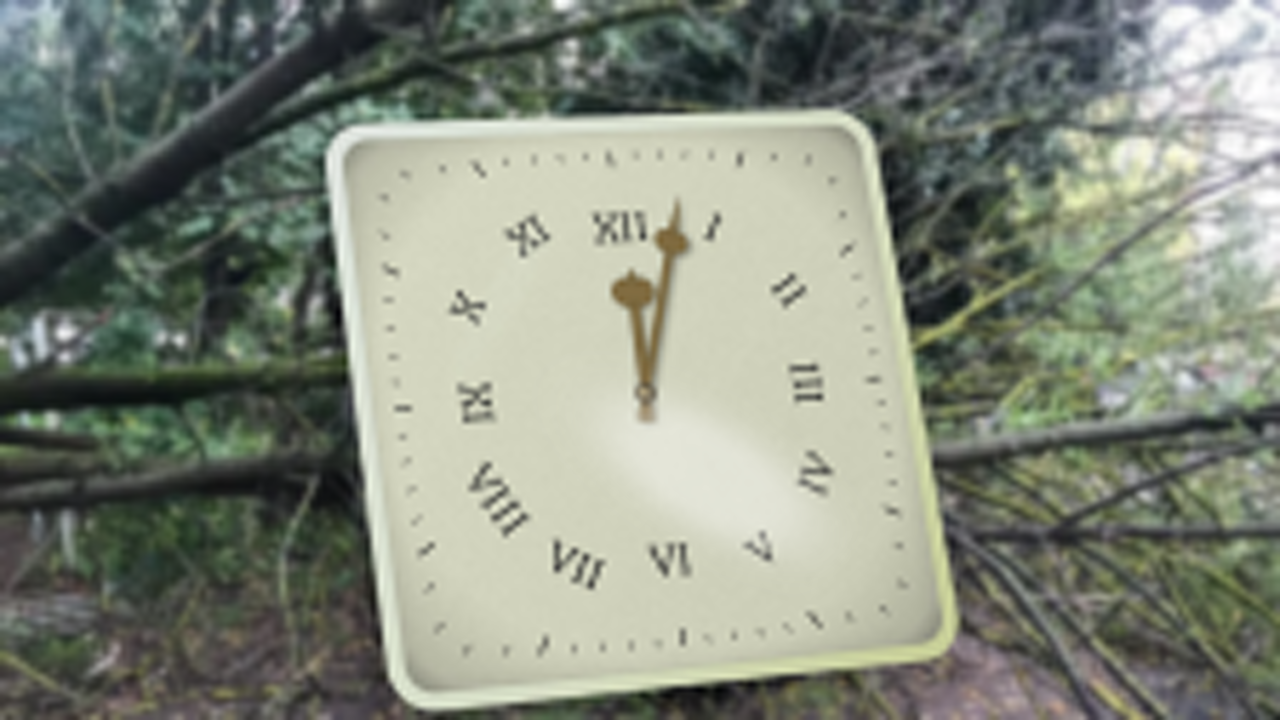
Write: 12:03
